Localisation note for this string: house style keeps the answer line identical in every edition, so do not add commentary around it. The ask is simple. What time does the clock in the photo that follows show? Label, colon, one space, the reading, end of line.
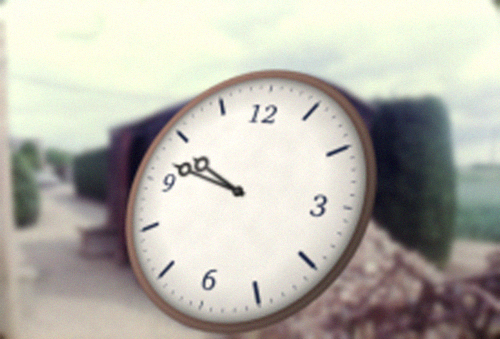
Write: 9:47
